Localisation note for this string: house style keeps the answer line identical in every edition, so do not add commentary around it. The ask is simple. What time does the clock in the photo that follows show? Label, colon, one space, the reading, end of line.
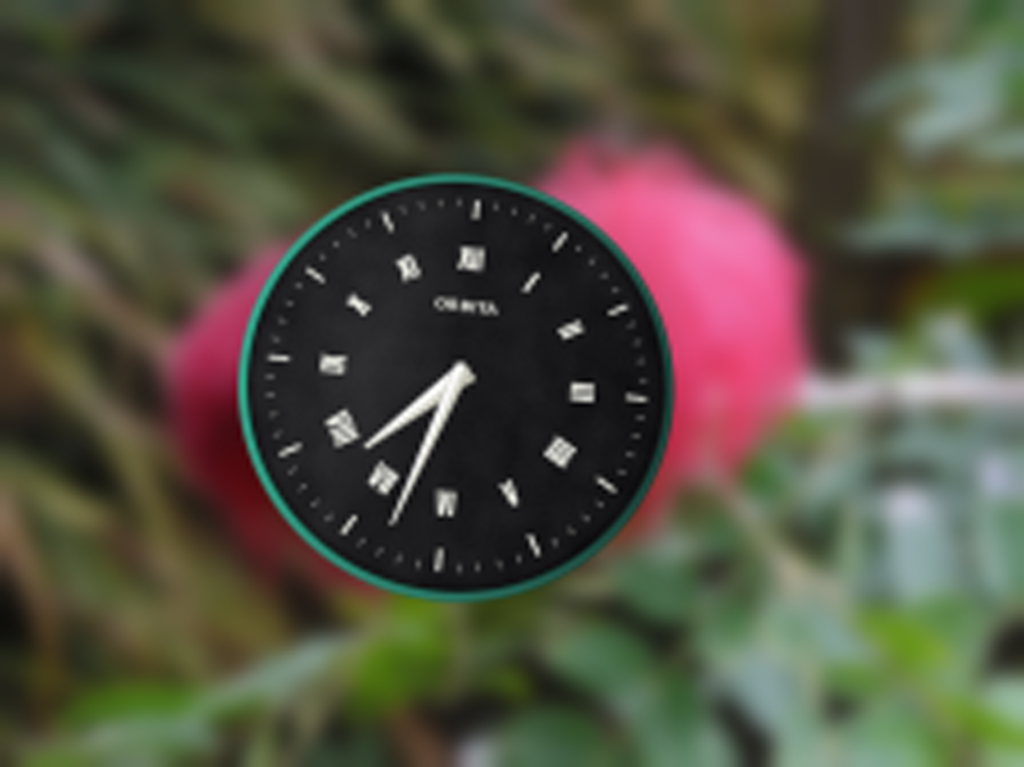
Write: 7:33
